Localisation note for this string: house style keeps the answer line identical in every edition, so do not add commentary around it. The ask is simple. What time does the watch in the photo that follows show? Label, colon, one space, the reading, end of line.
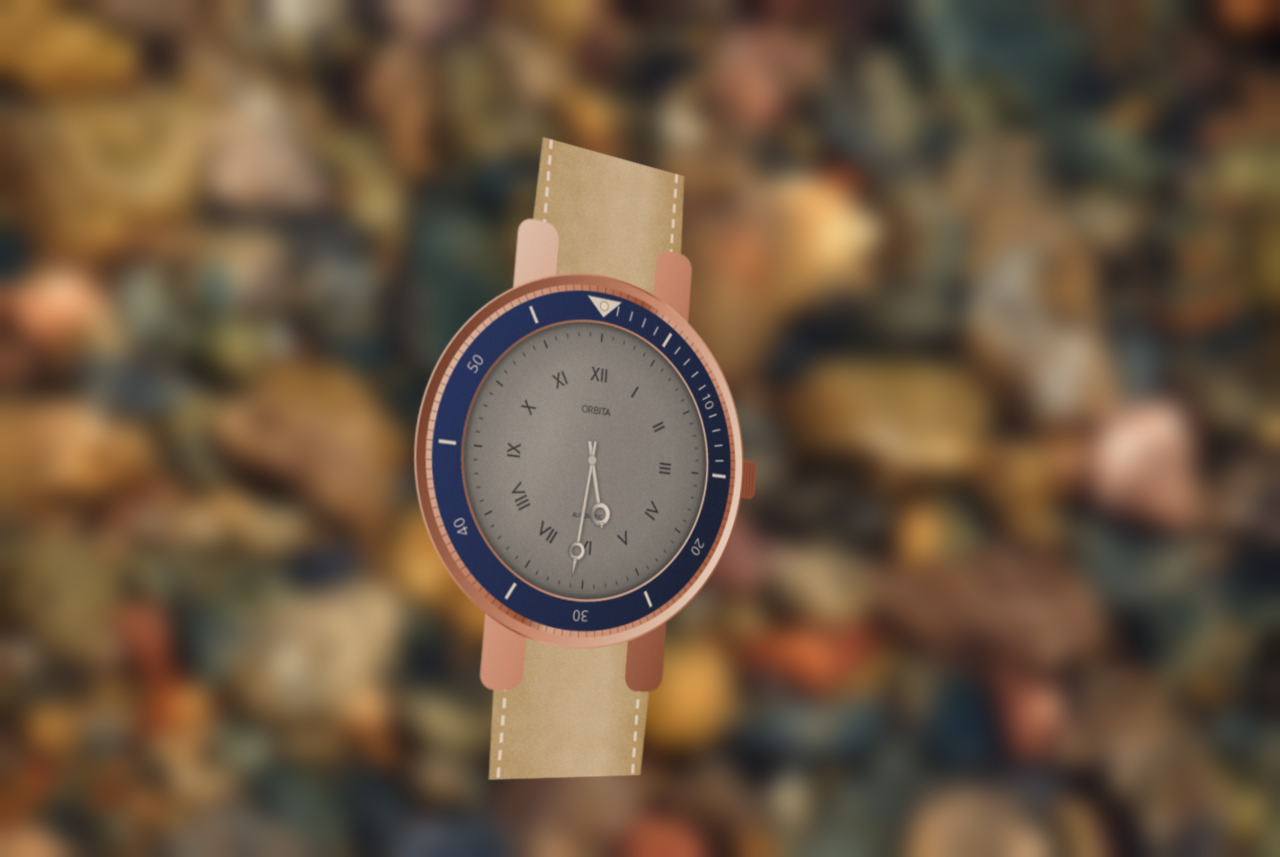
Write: 5:31
